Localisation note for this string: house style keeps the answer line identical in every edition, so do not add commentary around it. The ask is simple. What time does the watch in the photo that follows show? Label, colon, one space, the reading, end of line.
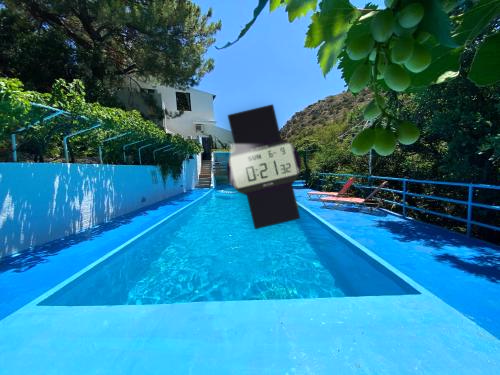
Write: 0:21
